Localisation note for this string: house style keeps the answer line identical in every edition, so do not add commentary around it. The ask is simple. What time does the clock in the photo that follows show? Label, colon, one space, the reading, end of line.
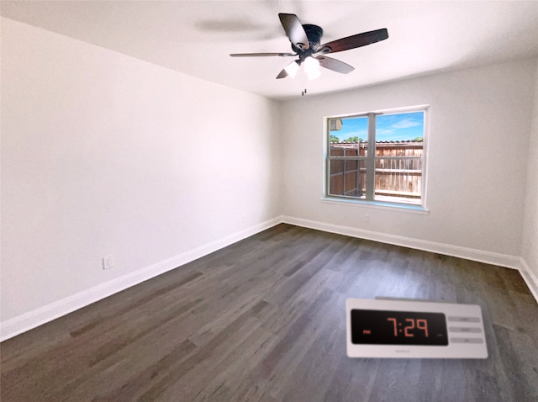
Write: 7:29
